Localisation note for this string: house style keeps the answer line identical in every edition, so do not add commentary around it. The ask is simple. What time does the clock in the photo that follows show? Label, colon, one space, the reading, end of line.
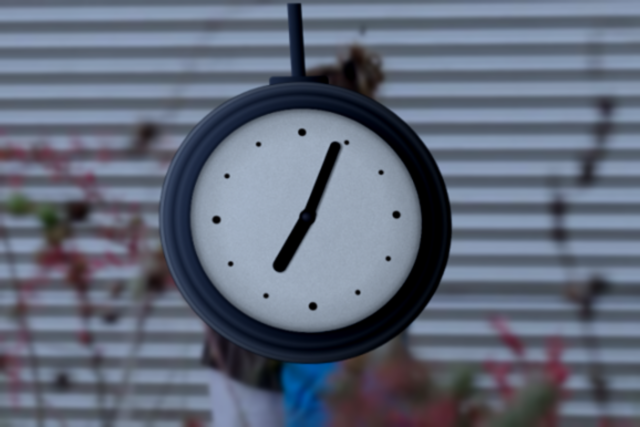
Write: 7:04
